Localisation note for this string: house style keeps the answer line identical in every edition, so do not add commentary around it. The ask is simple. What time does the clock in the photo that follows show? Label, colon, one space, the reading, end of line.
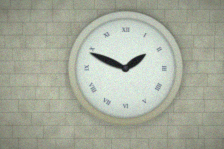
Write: 1:49
